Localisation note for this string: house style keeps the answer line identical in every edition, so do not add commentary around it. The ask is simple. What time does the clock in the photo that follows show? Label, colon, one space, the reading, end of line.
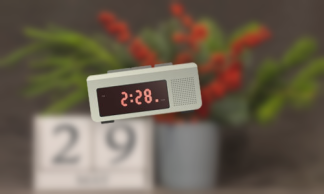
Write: 2:28
